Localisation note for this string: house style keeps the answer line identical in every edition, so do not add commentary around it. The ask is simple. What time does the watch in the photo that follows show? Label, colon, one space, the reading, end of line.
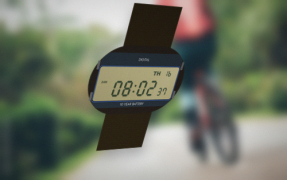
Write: 8:02:37
